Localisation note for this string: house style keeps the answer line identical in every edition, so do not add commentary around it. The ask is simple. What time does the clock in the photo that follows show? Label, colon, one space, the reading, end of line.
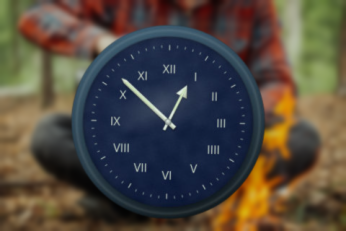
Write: 12:52
